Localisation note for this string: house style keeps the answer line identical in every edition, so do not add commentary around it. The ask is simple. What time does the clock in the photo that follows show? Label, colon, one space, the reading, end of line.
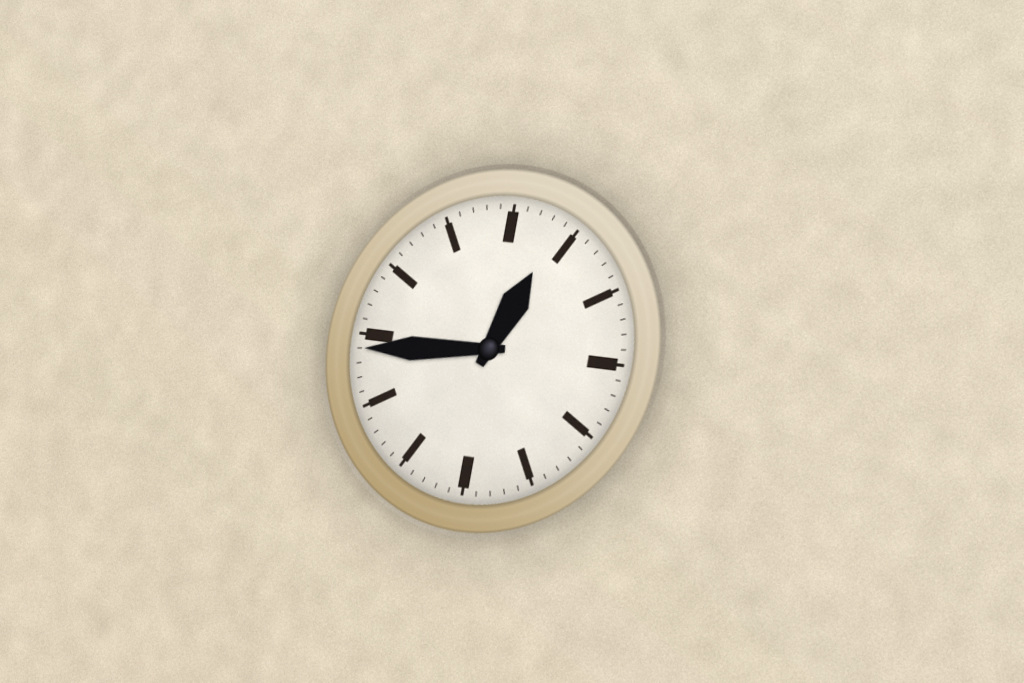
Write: 12:44
